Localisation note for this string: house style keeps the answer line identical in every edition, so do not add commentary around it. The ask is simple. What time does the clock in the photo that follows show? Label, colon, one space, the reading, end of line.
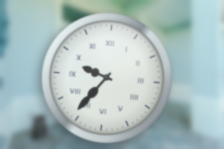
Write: 9:36
